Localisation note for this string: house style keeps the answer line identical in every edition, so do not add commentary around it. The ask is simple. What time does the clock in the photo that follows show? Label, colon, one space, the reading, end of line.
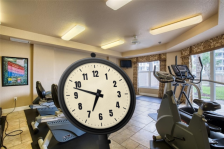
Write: 6:48
